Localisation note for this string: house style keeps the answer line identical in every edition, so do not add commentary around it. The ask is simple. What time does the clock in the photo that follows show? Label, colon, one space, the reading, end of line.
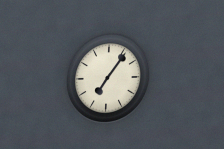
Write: 7:06
